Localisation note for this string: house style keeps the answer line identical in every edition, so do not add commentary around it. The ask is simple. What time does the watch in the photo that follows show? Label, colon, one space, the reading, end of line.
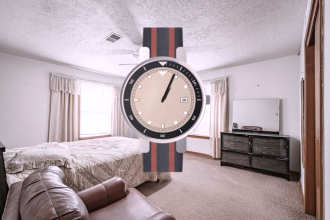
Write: 1:04
